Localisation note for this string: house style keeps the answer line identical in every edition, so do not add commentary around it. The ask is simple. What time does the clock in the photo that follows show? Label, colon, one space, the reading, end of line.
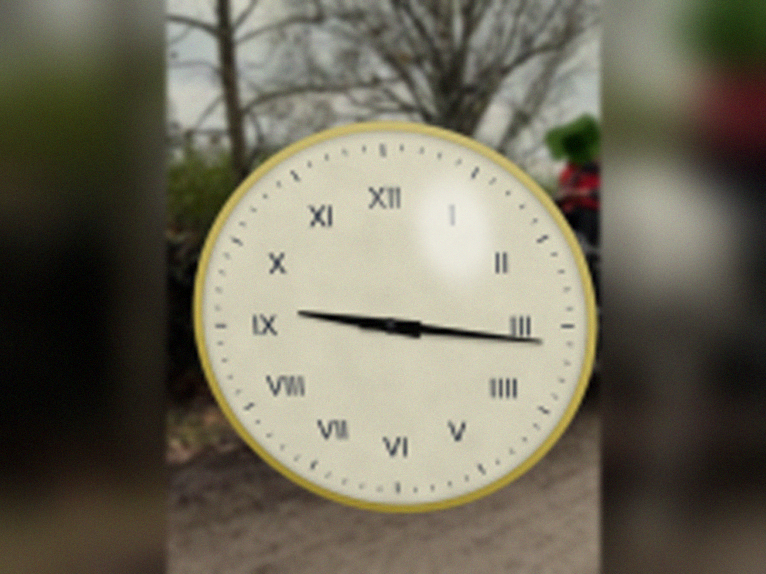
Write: 9:16
